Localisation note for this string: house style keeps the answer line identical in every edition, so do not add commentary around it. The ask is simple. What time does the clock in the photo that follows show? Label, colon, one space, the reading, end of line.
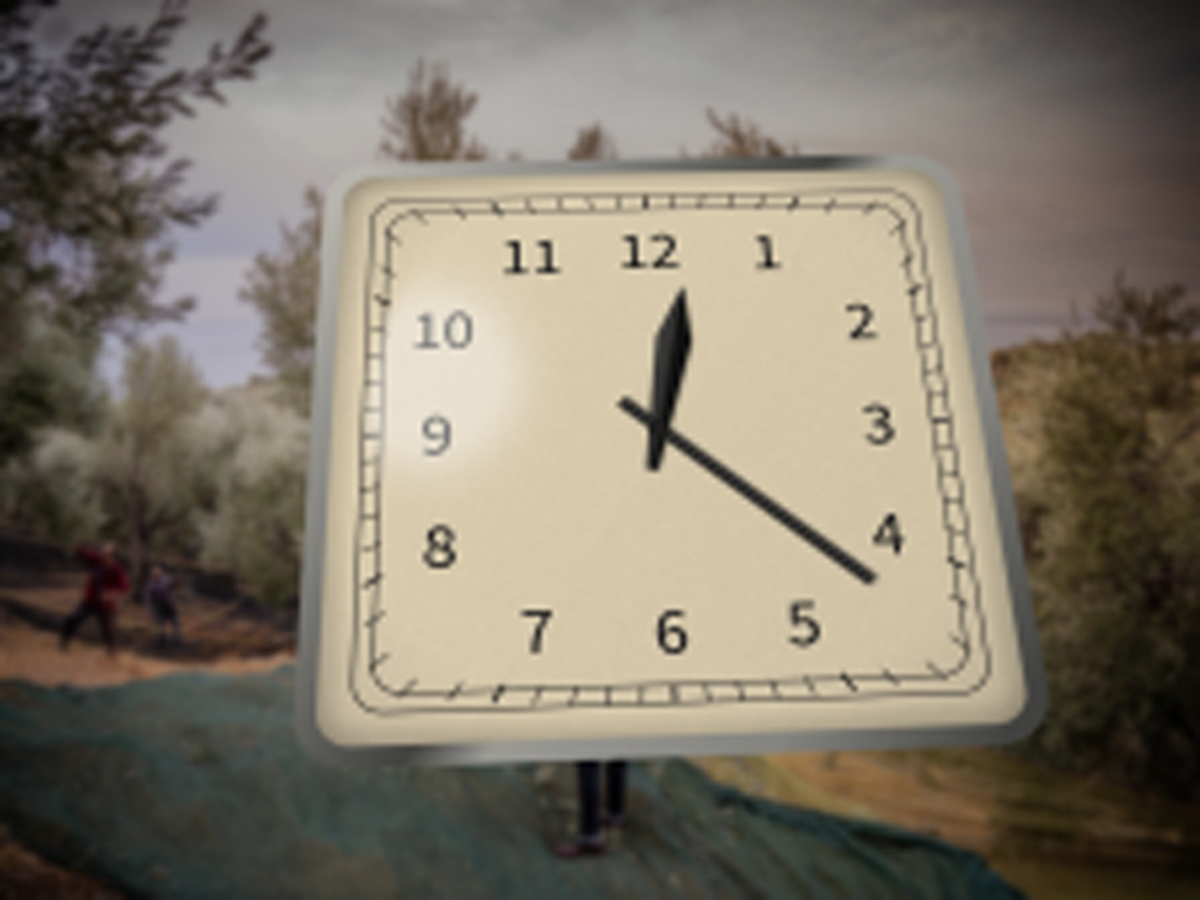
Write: 12:22
